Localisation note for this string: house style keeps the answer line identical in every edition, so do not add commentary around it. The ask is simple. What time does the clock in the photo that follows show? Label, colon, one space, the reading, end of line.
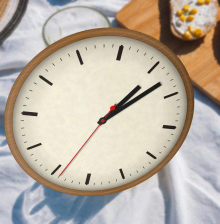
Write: 1:07:34
